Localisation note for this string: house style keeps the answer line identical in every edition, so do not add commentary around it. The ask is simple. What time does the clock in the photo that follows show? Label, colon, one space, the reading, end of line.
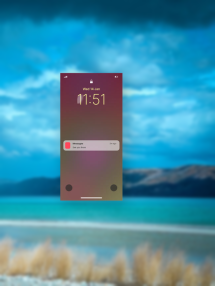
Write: 11:51
